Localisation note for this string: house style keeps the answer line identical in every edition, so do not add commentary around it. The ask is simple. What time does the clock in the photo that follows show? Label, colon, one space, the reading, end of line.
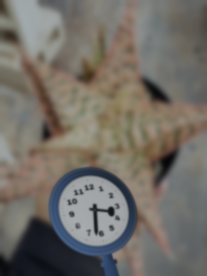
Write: 3:32
